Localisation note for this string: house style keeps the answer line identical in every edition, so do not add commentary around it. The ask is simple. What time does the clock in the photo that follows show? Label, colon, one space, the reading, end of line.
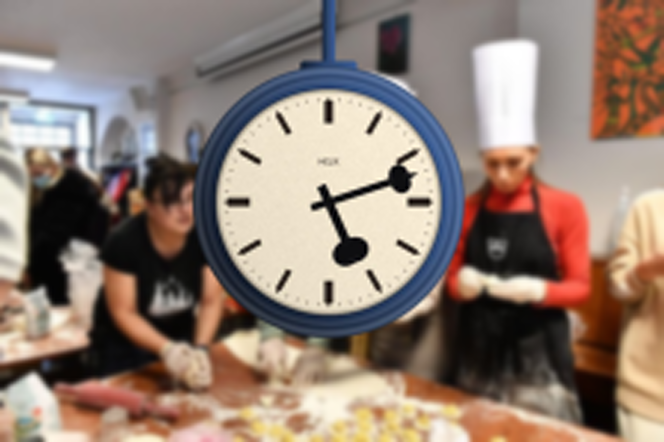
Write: 5:12
